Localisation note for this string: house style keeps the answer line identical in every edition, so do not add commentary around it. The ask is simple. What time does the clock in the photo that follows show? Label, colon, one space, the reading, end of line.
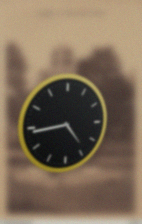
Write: 4:44
